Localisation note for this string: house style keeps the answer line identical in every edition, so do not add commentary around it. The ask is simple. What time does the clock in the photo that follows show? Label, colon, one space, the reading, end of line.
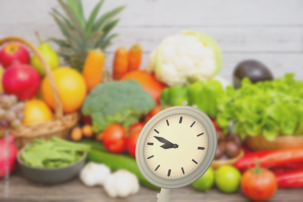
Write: 8:48
